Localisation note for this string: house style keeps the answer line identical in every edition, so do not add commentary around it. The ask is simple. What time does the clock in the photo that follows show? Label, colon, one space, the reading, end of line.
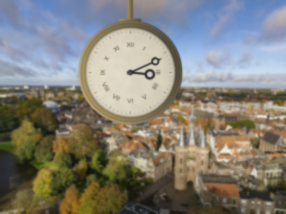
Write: 3:11
